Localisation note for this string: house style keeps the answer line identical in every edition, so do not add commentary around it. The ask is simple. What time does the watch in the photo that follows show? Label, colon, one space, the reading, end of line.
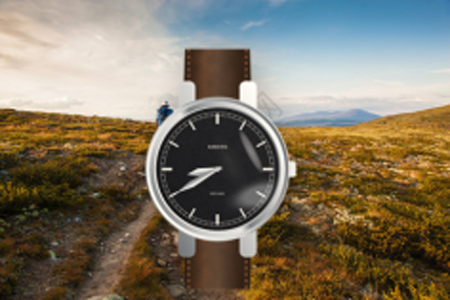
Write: 8:40
